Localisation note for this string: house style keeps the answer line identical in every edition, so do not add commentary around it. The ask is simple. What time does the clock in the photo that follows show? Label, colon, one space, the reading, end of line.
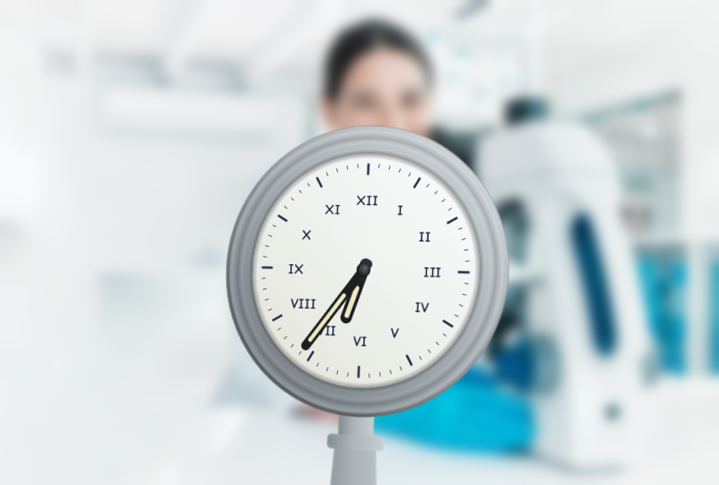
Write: 6:36
